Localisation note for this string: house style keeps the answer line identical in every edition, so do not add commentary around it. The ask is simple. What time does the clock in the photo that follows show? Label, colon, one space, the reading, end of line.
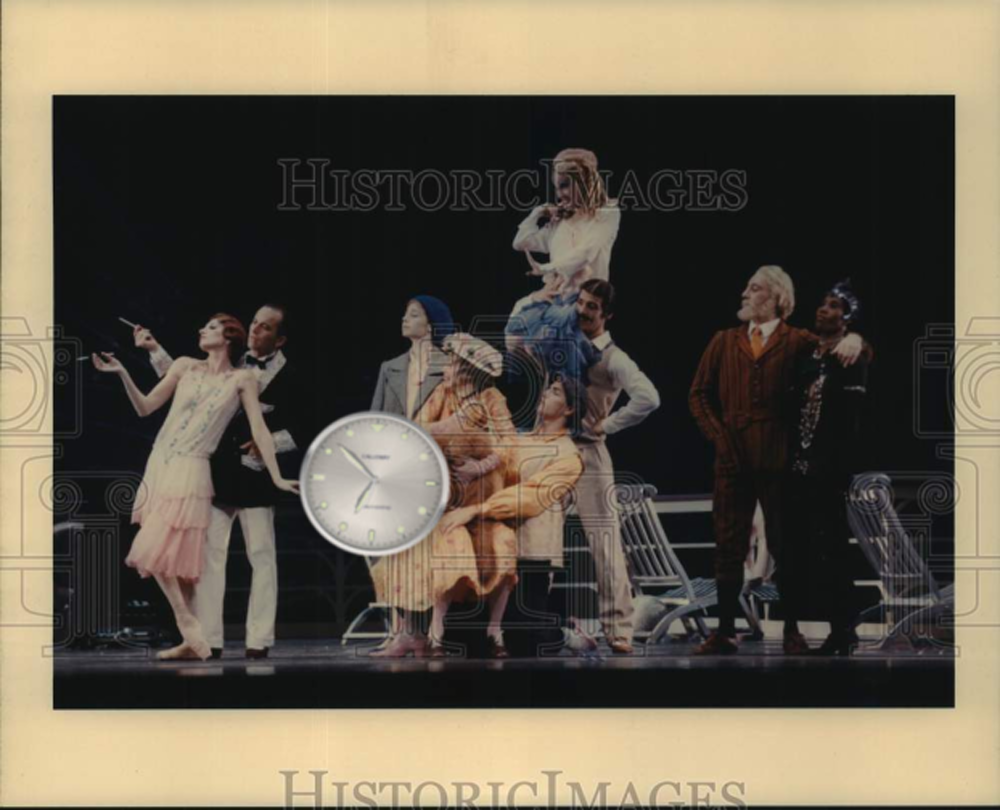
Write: 6:52
